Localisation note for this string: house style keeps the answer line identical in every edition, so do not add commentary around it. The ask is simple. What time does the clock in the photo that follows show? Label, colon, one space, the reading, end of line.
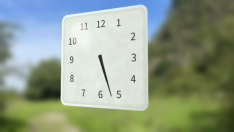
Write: 5:27
